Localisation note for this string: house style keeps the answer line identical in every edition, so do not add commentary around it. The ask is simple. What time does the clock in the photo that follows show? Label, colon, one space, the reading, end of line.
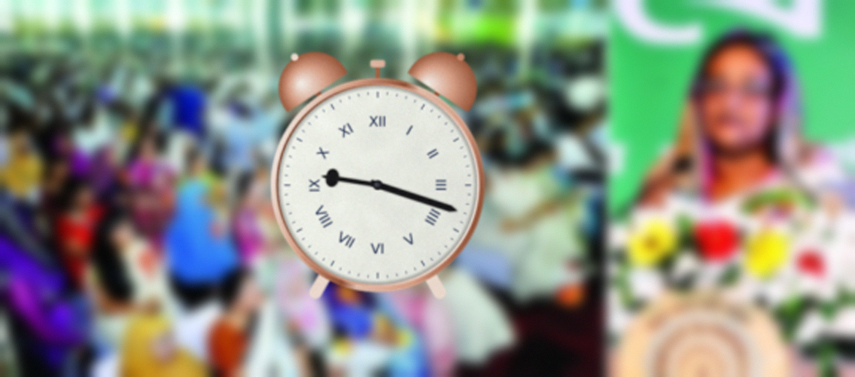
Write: 9:18
